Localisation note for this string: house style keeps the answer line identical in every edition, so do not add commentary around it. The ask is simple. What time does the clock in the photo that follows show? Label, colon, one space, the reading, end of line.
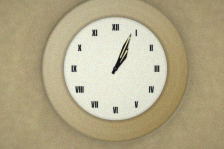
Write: 1:04
